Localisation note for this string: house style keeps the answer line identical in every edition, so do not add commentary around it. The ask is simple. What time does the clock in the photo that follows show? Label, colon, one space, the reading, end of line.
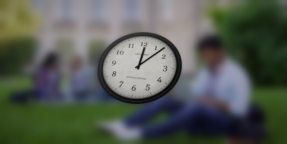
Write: 12:07
